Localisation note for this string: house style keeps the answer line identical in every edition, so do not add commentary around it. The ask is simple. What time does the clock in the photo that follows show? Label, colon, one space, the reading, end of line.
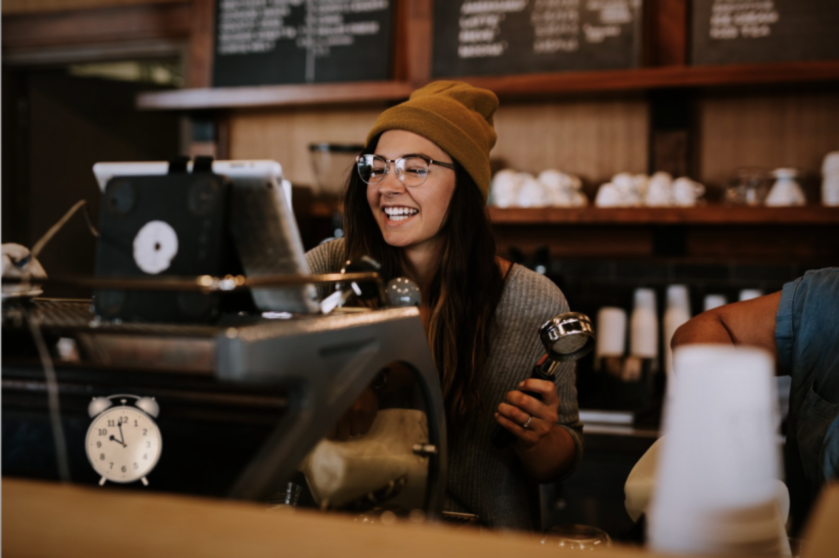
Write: 9:58
